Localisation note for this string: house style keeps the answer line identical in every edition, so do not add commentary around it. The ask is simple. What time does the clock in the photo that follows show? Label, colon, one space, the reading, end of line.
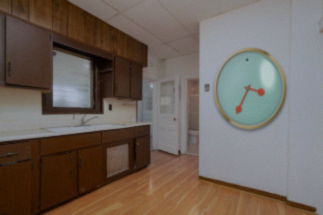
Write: 3:35
